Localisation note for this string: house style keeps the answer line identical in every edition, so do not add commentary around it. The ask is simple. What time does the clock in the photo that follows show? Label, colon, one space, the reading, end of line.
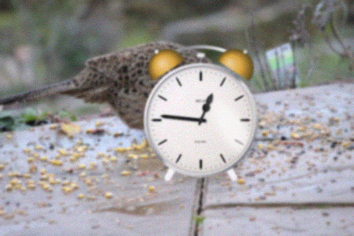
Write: 12:46
